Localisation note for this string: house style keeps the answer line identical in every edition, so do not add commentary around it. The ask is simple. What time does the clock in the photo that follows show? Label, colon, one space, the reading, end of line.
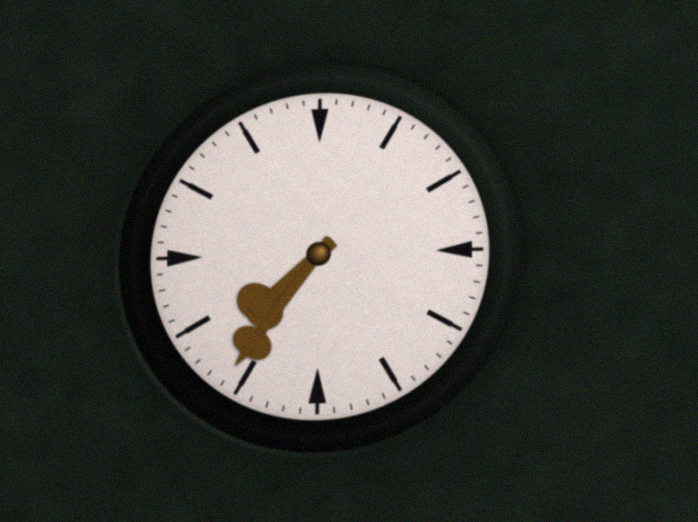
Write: 7:36
